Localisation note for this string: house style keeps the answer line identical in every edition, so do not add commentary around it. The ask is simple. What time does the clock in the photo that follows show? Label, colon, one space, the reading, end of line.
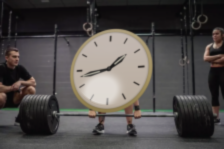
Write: 1:43
